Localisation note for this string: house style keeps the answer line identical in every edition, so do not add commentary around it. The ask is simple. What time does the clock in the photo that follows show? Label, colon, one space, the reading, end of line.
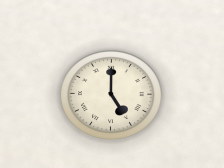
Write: 5:00
